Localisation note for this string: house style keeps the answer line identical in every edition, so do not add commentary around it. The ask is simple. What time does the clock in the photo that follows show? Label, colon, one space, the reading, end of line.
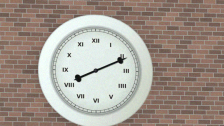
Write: 8:11
